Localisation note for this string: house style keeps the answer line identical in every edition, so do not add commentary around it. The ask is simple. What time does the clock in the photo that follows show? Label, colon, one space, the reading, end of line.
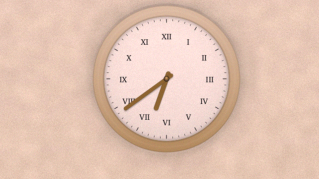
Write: 6:39
